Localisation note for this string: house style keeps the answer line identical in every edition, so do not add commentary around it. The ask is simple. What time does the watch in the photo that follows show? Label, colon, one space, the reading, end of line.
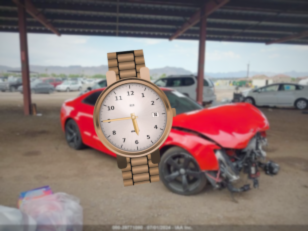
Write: 5:45
